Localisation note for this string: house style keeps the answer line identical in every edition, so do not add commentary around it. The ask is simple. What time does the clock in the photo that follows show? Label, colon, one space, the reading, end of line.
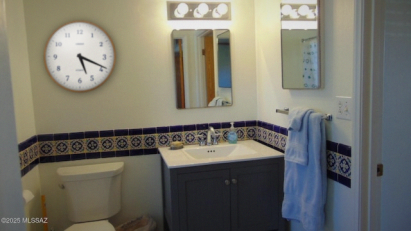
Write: 5:19
